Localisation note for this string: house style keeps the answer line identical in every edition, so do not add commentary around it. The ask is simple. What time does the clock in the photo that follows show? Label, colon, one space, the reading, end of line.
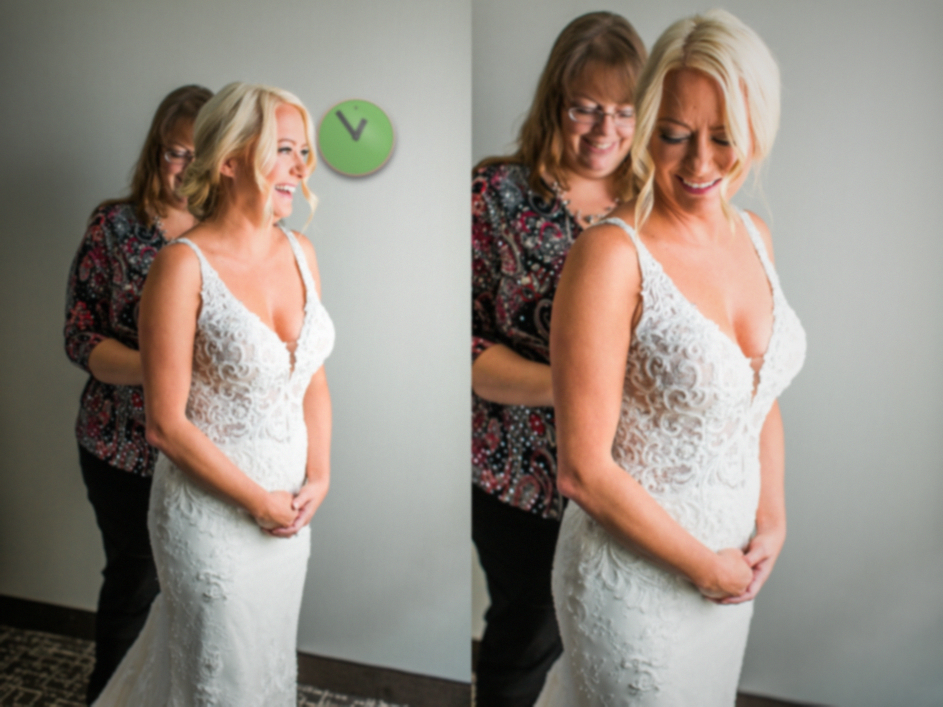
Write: 12:54
